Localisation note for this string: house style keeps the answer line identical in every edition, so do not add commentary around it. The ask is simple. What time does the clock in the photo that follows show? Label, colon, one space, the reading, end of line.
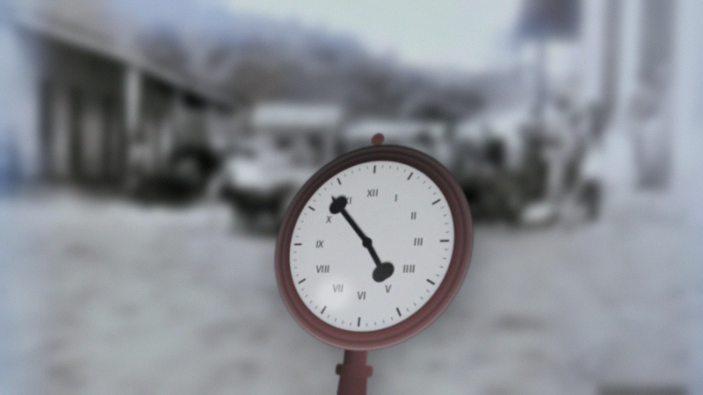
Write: 4:53
